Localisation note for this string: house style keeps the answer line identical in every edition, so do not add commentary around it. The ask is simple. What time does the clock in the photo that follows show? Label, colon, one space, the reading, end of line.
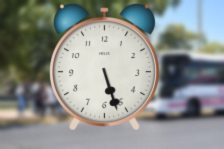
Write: 5:27
